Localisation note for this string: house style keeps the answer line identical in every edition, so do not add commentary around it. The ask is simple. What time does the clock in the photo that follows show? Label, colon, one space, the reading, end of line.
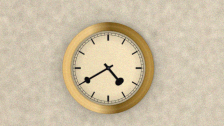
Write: 4:40
